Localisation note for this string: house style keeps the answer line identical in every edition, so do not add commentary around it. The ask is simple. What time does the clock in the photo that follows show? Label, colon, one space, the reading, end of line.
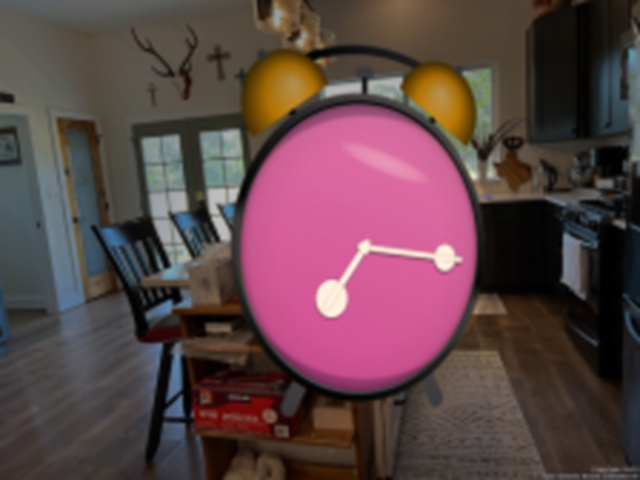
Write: 7:16
